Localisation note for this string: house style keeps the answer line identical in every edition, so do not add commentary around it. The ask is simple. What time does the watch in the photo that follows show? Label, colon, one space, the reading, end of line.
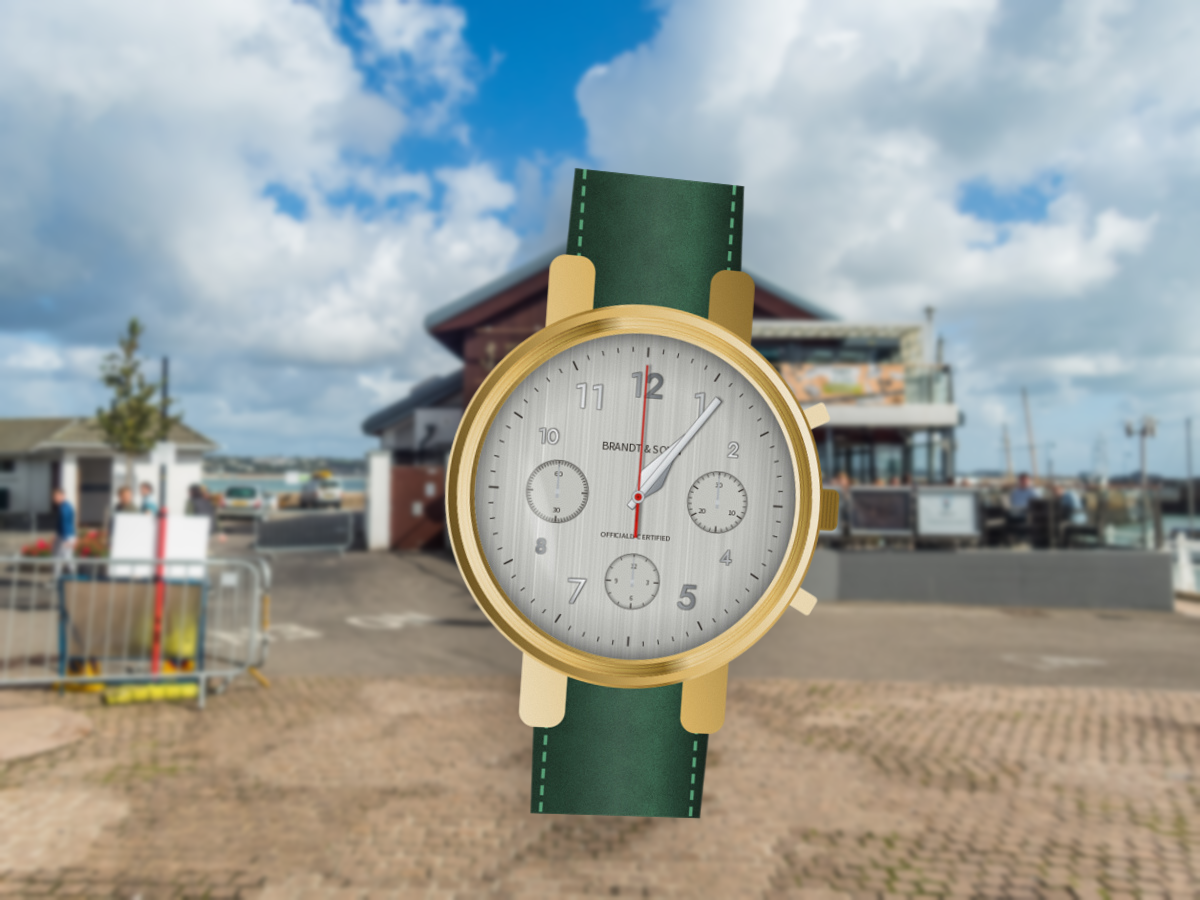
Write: 1:06
